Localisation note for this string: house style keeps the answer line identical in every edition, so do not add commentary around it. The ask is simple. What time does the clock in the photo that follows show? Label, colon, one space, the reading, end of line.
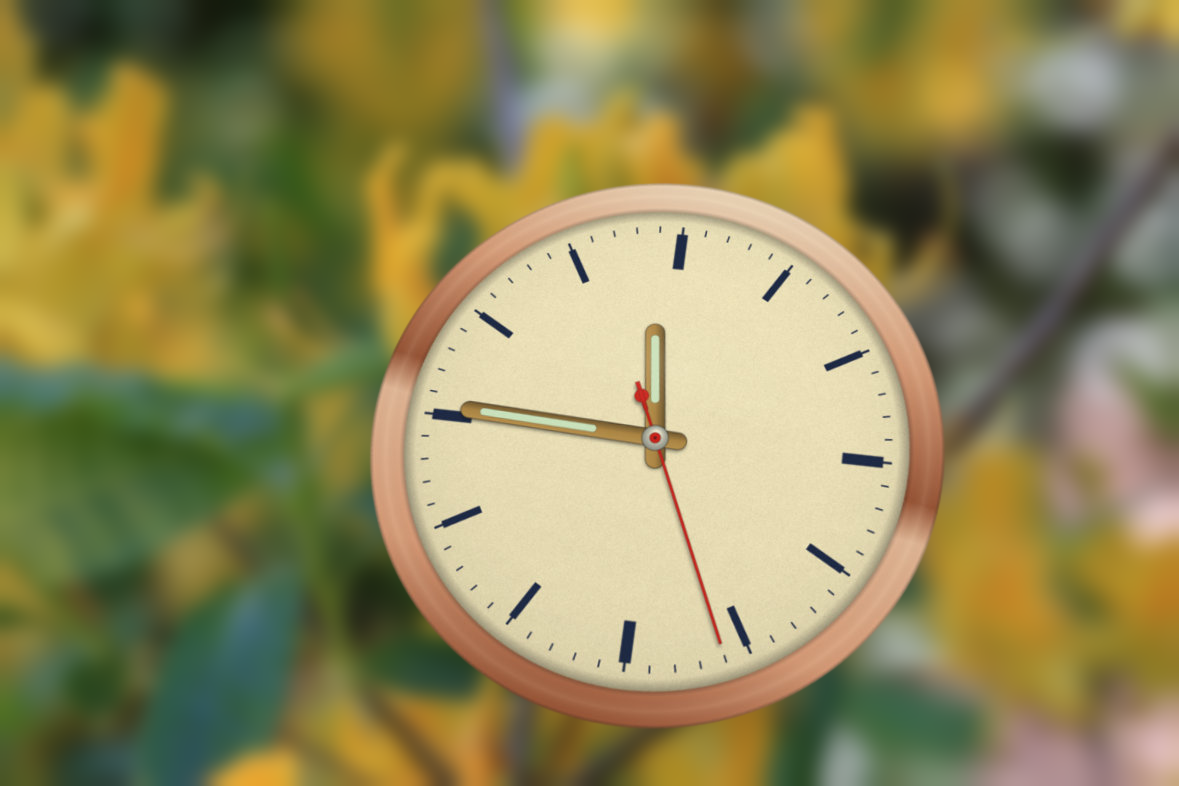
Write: 11:45:26
